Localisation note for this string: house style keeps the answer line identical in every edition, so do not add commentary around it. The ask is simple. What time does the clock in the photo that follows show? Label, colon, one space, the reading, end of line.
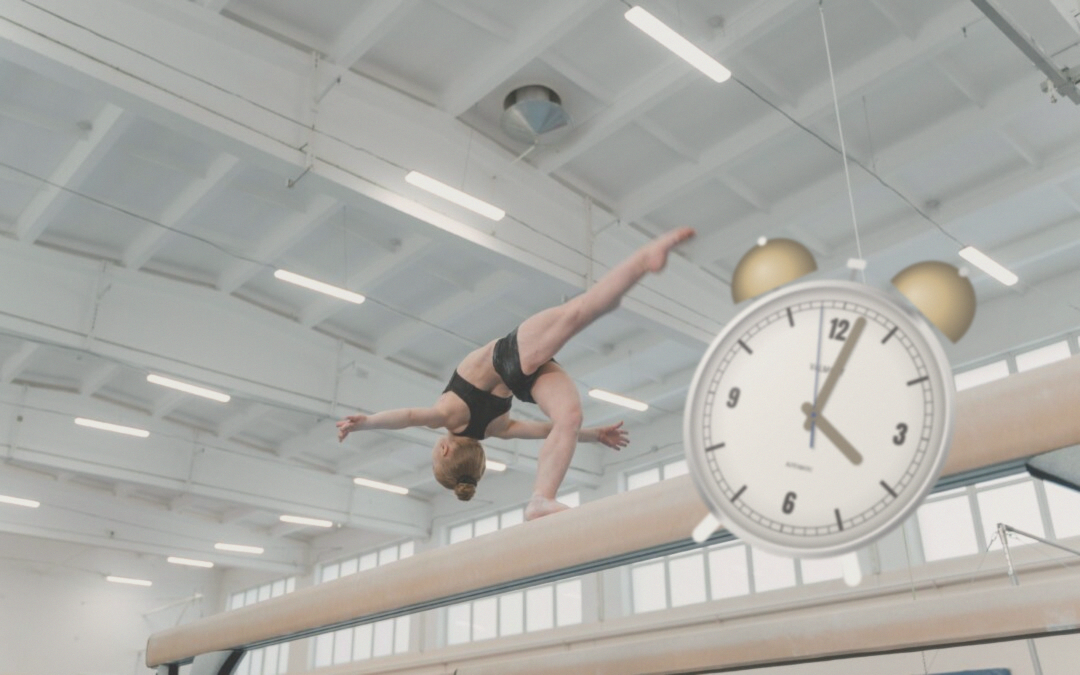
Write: 4:01:58
